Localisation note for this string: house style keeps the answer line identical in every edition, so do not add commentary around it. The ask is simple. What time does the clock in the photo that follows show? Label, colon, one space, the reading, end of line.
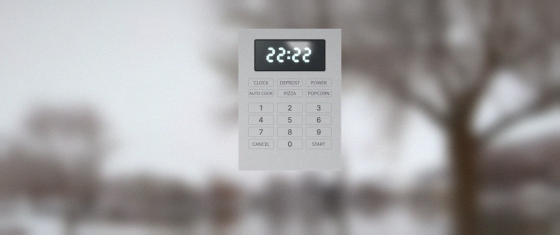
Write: 22:22
